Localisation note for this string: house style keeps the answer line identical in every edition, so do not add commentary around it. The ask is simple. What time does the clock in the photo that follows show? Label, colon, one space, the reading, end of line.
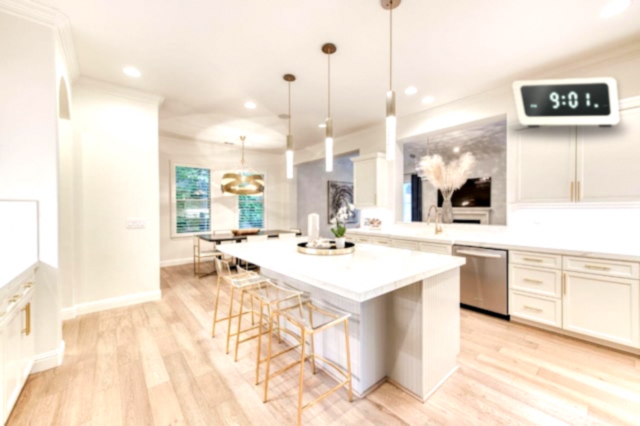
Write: 9:01
